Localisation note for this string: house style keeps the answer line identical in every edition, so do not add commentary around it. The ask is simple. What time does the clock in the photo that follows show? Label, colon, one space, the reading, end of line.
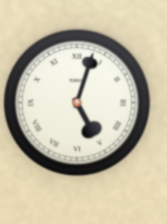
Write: 5:03
